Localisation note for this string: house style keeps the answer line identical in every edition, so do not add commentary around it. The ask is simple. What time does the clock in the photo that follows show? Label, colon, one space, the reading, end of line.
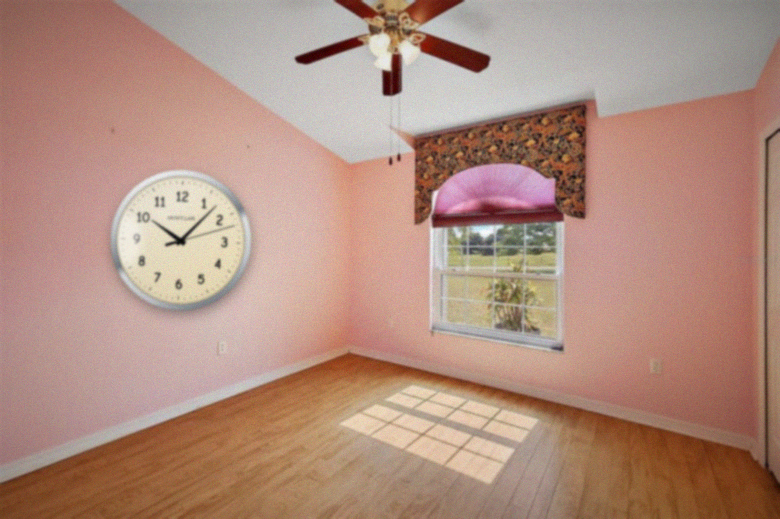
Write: 10:07:12
